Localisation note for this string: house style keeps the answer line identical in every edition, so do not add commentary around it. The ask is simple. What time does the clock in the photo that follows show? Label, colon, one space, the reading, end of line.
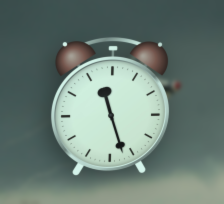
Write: 11:27
